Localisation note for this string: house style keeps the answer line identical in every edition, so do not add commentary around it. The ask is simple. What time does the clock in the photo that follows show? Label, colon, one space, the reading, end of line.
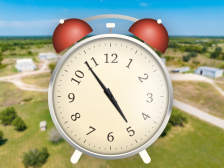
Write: 4:54
